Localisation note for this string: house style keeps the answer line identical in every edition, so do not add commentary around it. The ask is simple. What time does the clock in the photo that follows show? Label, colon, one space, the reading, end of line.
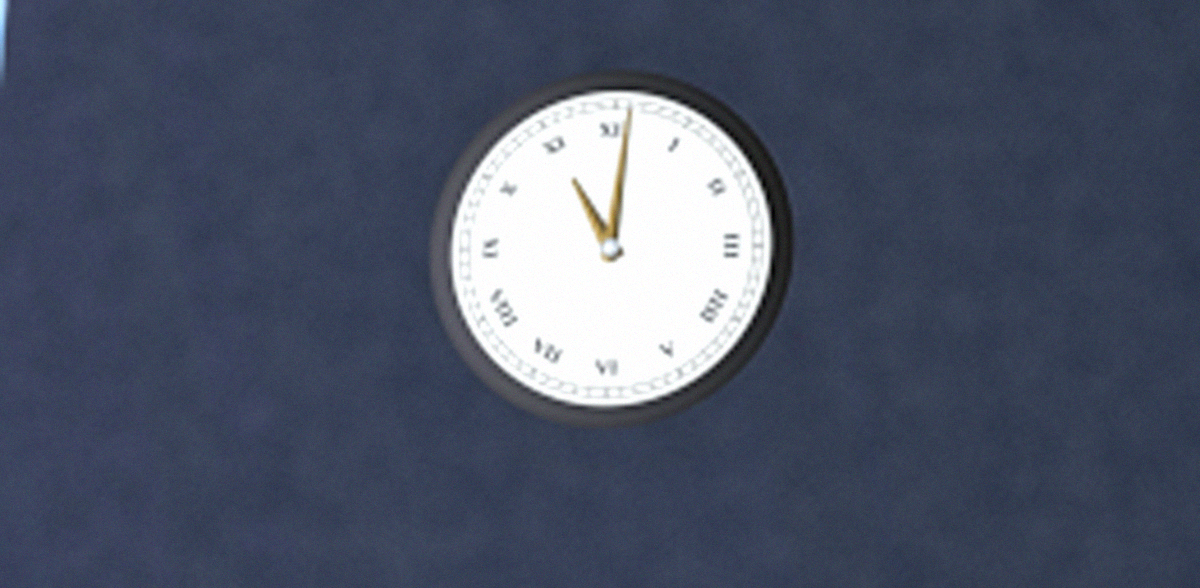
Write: 11:01
